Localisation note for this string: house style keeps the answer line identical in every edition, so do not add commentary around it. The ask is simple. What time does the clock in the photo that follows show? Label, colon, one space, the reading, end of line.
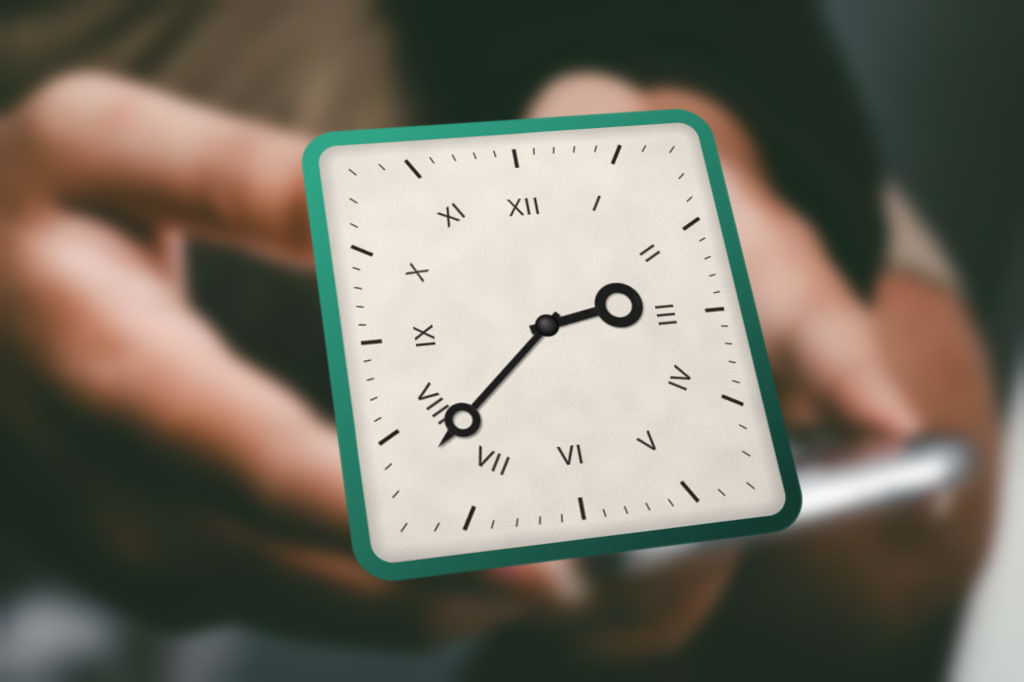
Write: 2:38
